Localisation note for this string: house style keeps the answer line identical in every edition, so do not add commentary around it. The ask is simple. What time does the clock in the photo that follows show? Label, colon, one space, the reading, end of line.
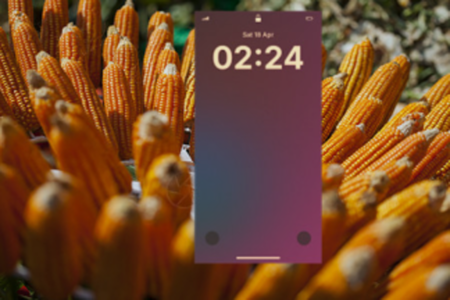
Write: 2:24
